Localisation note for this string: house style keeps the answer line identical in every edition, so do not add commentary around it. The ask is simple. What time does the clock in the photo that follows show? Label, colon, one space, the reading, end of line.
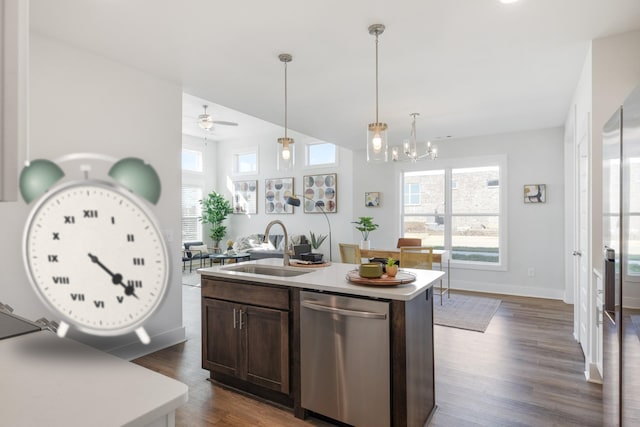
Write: 4:22
